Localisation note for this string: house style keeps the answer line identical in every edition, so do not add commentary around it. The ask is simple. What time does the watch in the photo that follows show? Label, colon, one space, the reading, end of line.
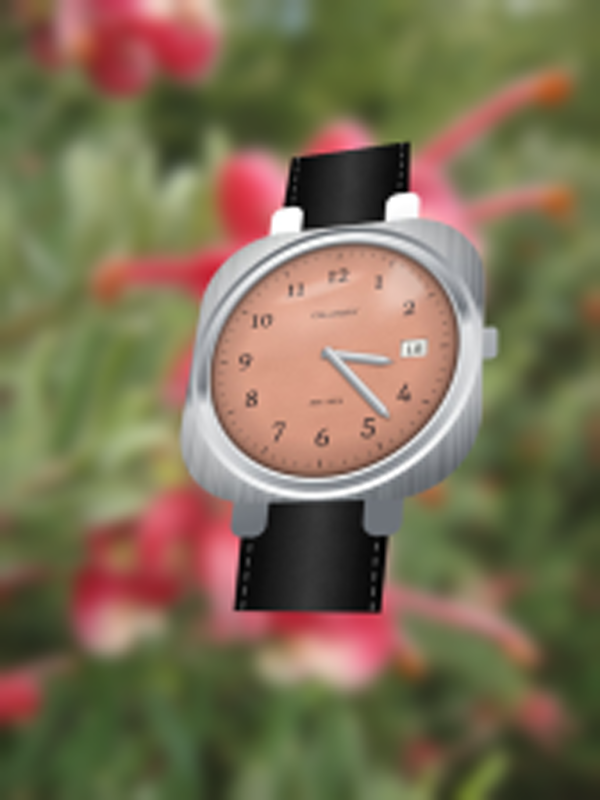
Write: 3:23
